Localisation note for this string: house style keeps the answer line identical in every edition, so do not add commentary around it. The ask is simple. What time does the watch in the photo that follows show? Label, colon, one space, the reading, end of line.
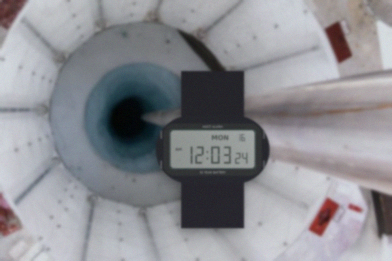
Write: 12:03:24
